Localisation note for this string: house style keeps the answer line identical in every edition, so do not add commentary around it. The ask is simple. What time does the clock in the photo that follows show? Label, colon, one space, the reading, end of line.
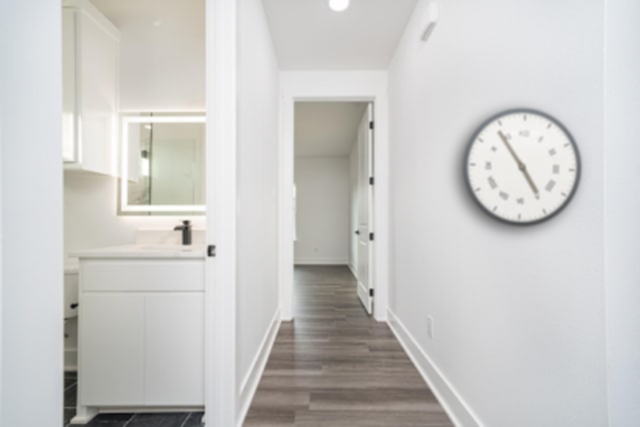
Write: 4:54
